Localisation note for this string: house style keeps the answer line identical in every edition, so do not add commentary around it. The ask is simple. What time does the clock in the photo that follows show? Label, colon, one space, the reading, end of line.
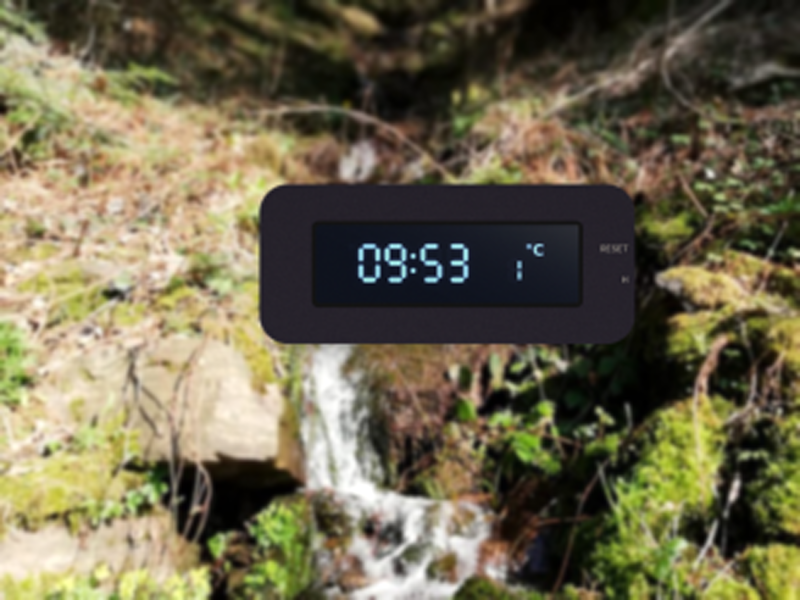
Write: 9:53
